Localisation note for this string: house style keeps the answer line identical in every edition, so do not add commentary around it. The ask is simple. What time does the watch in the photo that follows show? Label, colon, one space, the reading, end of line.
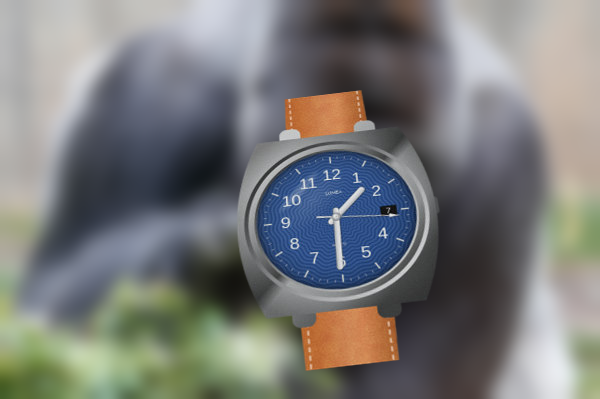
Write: 1:30:16
